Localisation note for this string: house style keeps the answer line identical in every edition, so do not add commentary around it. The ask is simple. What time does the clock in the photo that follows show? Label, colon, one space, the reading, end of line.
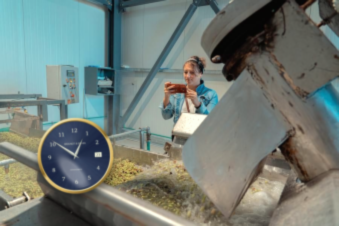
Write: 12:51
